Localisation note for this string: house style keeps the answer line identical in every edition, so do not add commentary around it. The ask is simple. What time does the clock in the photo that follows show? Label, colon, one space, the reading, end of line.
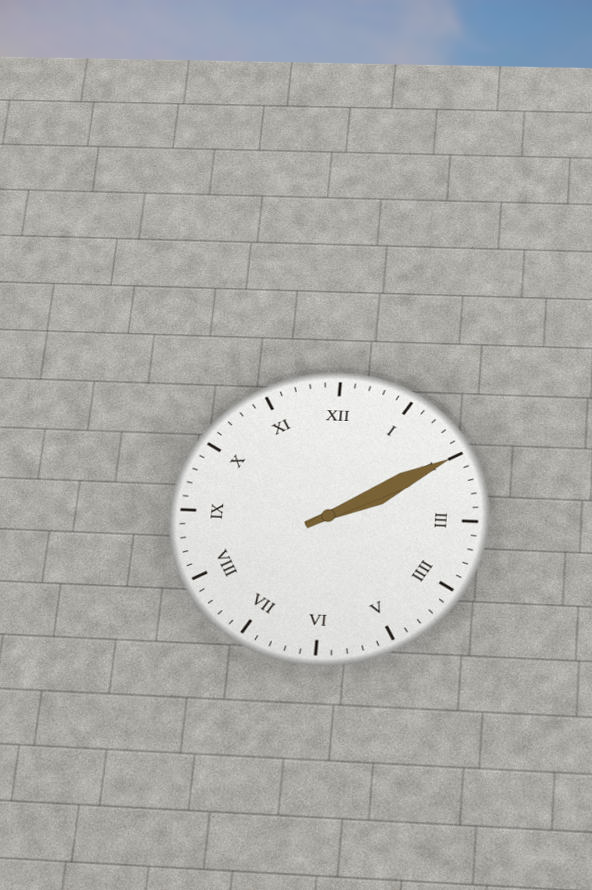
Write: 2:10
